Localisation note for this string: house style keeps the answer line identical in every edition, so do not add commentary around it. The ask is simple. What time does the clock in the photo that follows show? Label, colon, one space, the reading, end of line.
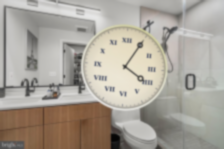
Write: 4:05
